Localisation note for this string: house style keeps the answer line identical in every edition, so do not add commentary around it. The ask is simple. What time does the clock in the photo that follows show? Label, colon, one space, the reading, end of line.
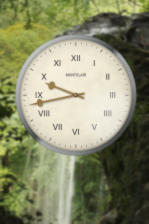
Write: 9:43
